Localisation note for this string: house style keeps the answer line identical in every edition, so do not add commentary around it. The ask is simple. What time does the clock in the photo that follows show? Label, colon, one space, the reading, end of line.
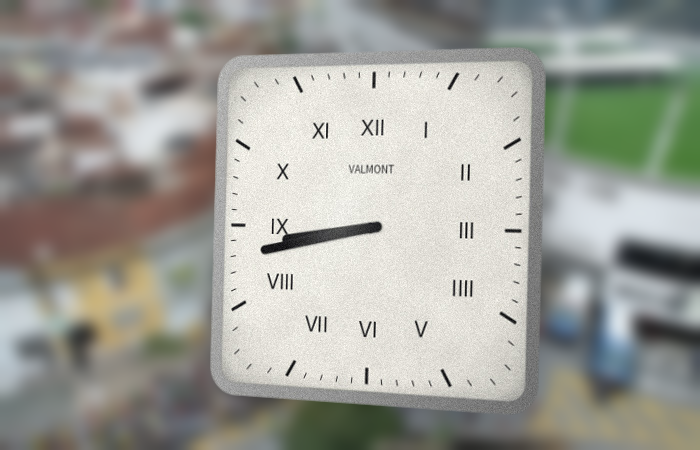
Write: 8:43
